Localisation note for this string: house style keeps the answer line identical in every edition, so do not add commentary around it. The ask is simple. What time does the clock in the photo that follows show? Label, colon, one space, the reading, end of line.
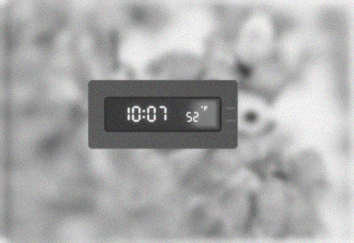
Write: 10:07
